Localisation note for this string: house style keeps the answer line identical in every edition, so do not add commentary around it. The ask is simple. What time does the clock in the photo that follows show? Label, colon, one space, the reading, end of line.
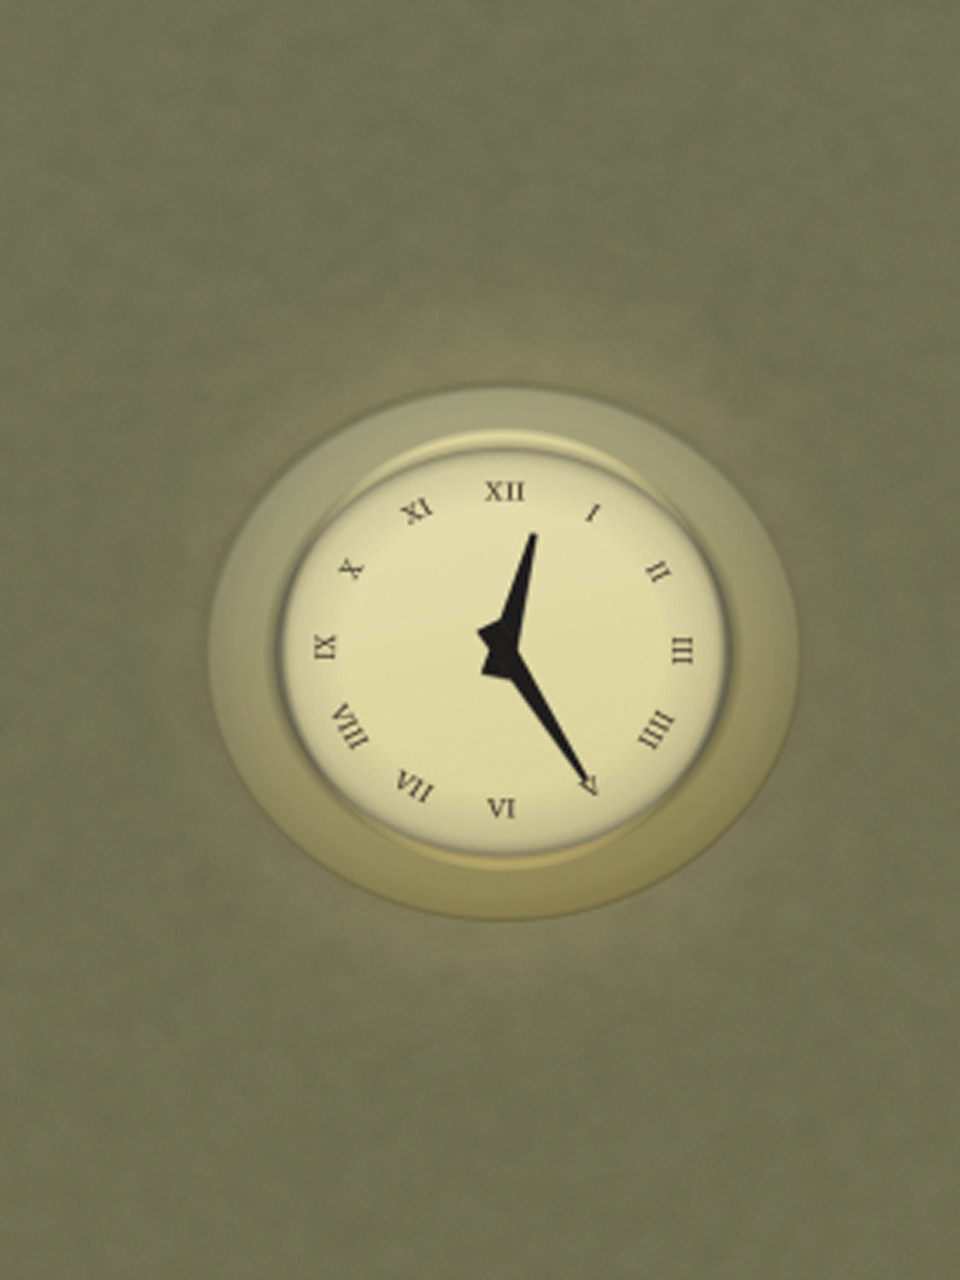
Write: 12:25
